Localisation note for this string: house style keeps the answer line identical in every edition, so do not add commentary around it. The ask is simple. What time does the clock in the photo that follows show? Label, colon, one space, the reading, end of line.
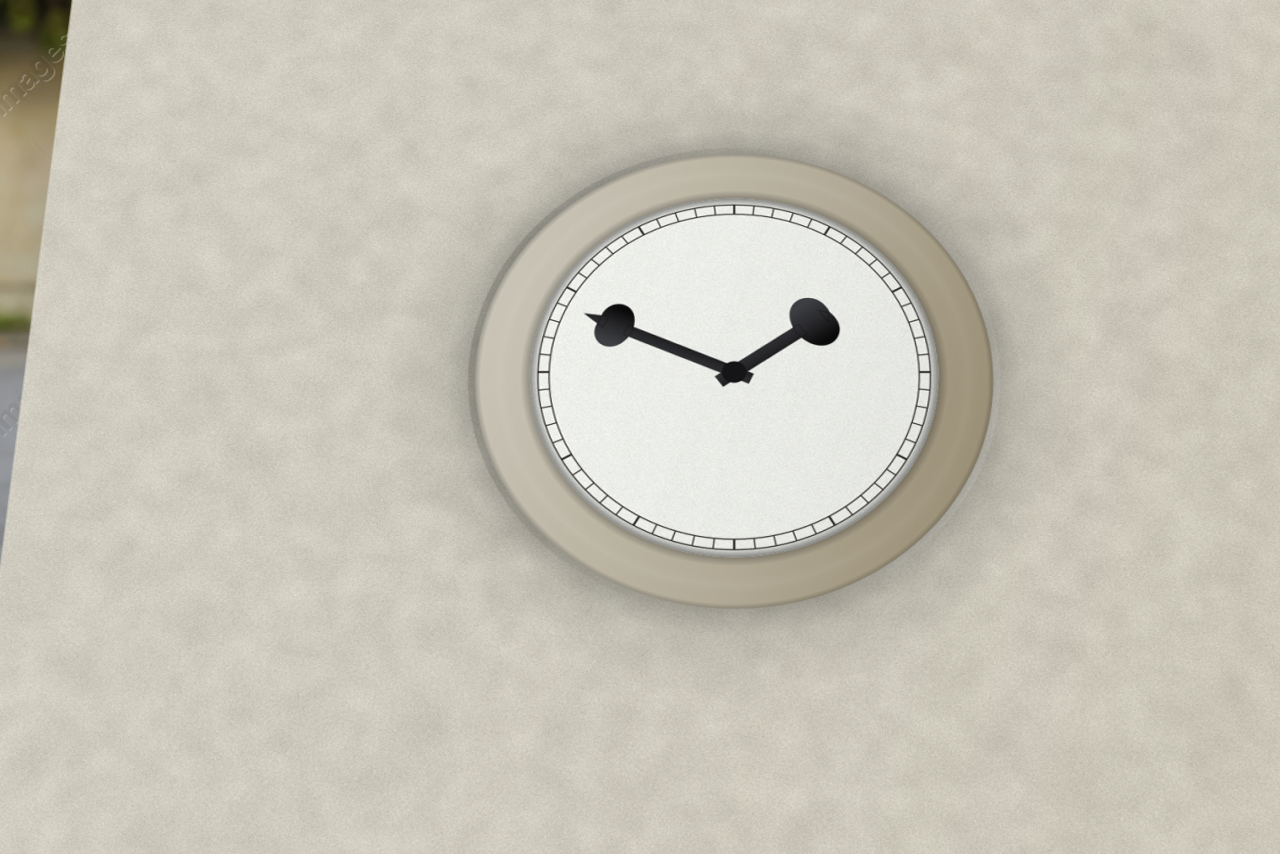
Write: 1:49
